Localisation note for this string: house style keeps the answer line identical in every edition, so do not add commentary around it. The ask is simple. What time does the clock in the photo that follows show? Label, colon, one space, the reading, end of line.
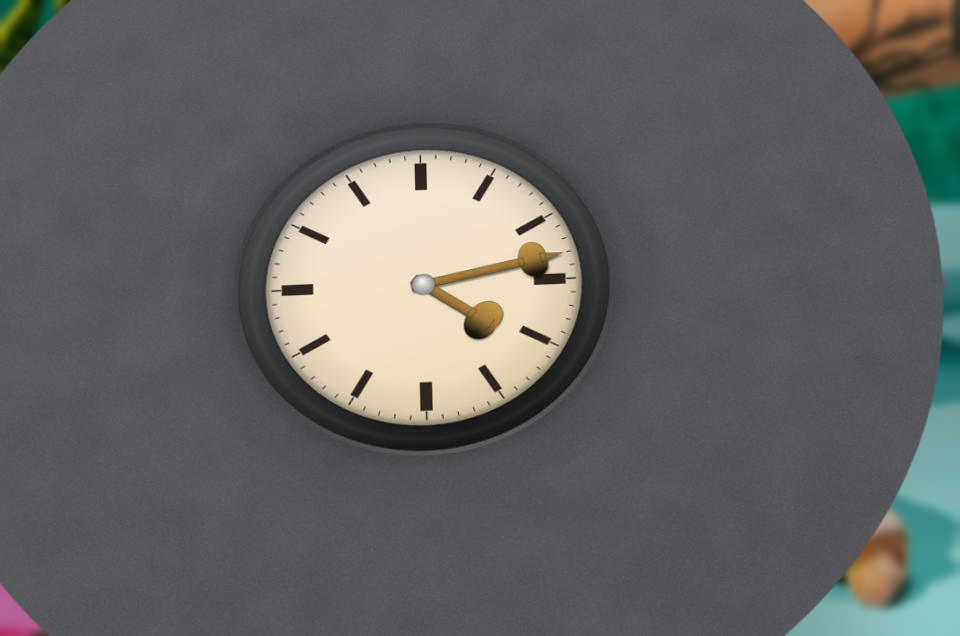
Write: 4:13
